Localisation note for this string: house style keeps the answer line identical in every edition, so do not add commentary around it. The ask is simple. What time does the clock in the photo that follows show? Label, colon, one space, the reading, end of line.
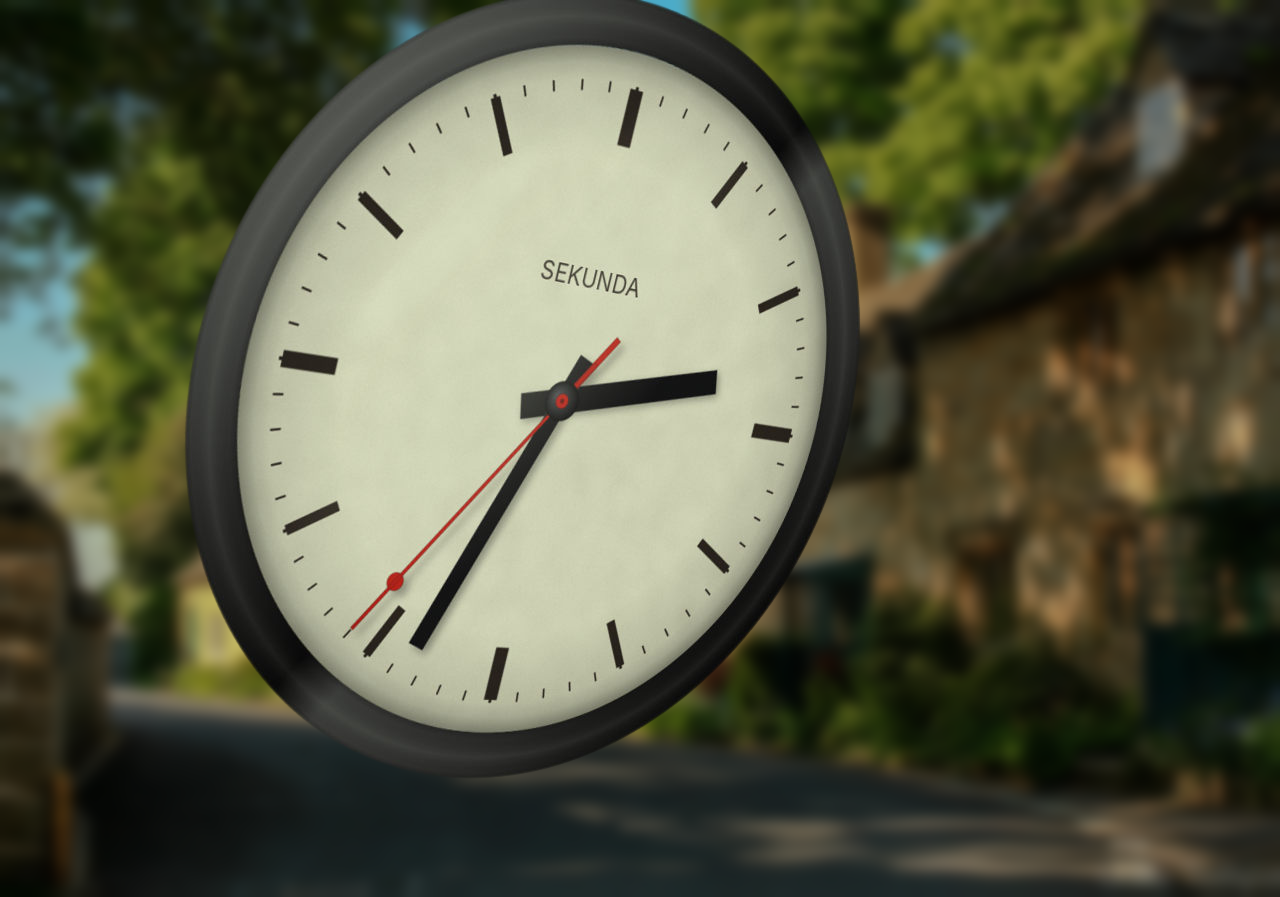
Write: 2:33:36
